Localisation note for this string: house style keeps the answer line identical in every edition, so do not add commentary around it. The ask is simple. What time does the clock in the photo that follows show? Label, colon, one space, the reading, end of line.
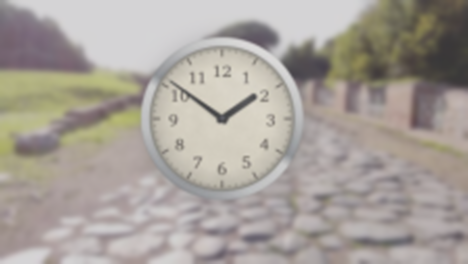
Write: 1:51
